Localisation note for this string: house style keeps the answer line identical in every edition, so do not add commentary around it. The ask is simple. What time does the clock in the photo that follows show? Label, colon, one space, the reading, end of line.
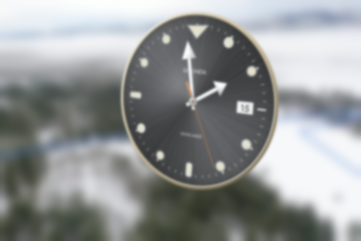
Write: 1:58:26
